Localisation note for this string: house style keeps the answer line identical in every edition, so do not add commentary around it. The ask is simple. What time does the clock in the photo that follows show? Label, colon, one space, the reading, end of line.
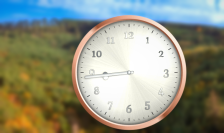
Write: 8:44
